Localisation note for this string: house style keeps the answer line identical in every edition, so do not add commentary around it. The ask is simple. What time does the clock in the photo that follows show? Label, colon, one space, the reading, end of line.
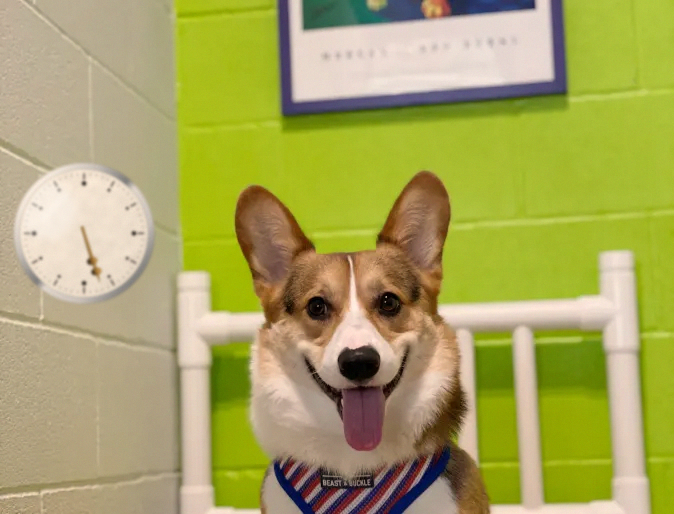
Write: 5:27
